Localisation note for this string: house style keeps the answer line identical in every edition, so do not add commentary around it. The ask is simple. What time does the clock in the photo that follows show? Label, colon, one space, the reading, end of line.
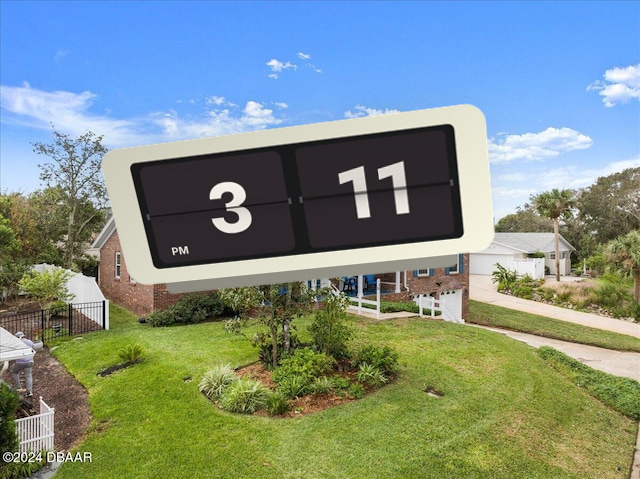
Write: 3:11
